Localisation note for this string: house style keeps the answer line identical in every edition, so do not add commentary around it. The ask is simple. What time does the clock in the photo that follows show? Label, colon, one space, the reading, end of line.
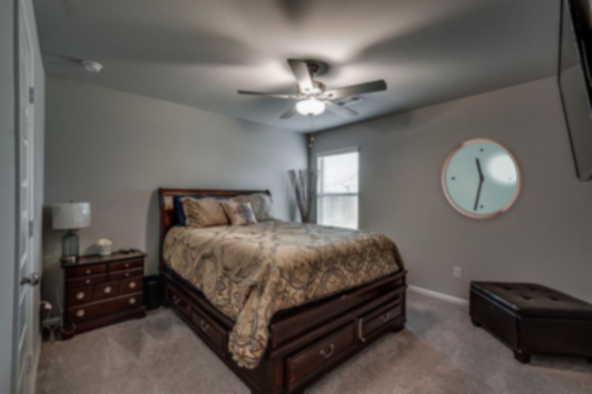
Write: 11:32
